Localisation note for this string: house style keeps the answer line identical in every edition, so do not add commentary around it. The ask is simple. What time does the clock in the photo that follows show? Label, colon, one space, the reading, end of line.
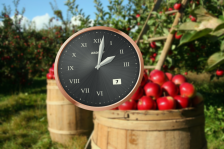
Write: 2:02
